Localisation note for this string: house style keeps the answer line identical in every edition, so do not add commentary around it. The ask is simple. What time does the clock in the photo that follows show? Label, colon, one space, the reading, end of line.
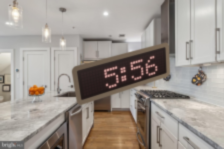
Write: 5:56
